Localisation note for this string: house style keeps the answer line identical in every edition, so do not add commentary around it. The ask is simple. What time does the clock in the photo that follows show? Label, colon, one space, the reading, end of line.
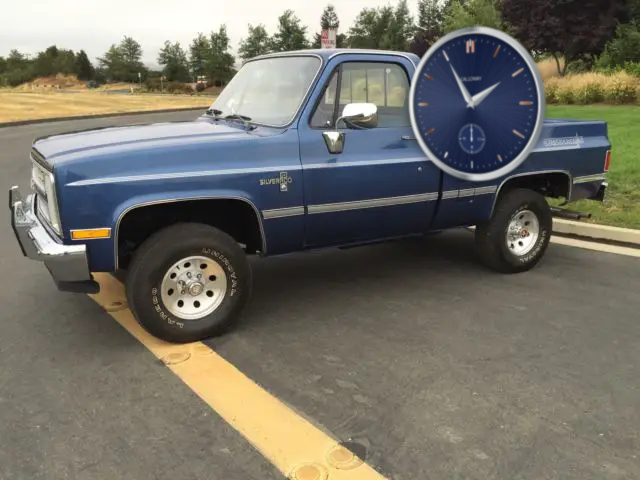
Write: 1:55
